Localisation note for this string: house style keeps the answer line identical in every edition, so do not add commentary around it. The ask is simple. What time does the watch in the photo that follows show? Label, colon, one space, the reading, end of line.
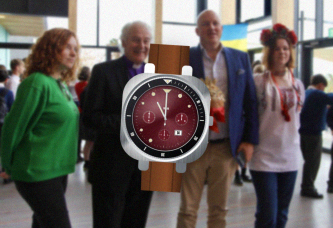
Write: 11:00
